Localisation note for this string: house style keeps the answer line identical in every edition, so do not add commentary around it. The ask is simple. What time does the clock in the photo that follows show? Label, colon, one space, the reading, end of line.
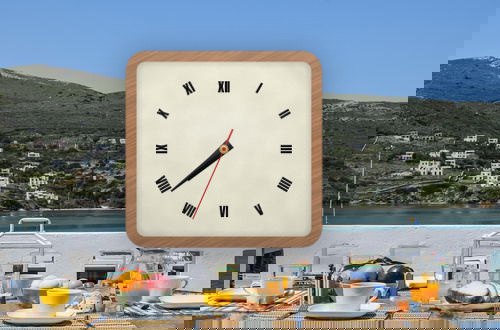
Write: 7:38:34
